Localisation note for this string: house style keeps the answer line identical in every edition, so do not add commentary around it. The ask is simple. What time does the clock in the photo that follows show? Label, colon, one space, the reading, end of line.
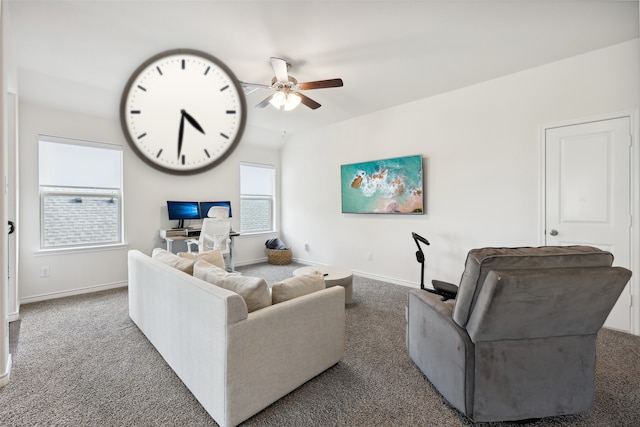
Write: 4:31
